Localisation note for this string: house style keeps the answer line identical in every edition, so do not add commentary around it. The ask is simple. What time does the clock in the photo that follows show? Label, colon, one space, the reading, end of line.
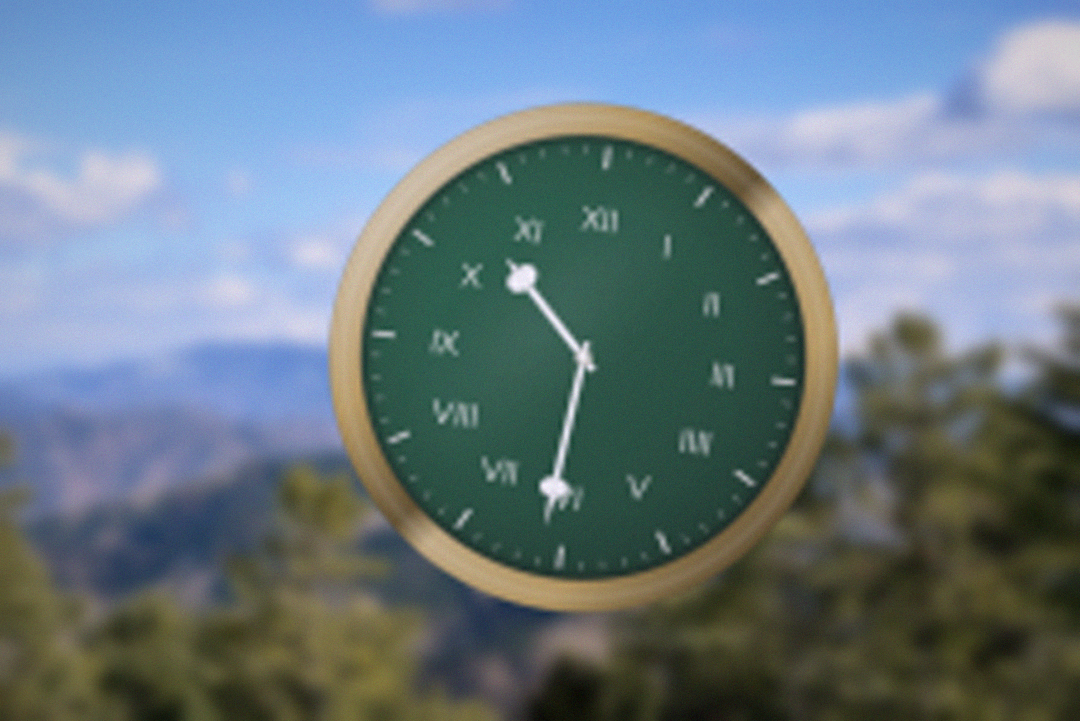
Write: 10:31
